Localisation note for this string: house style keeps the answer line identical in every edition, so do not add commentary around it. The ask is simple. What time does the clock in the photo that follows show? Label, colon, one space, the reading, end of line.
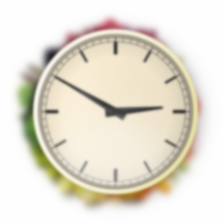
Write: 2:50
